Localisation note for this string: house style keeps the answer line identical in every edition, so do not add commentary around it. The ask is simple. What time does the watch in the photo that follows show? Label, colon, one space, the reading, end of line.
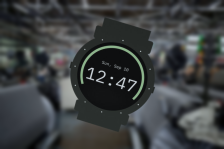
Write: 12:47
